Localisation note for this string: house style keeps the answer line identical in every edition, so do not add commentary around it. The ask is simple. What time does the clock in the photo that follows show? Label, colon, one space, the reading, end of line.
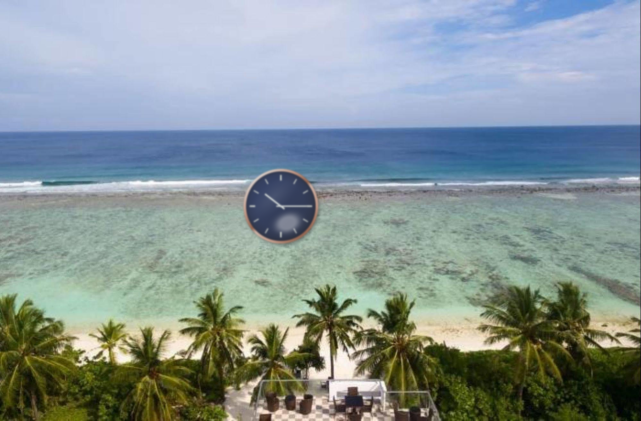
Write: 10:15
